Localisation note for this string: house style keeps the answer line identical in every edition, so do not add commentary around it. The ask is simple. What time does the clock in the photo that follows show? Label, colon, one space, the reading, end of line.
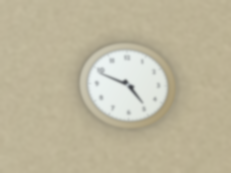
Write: 4:49
